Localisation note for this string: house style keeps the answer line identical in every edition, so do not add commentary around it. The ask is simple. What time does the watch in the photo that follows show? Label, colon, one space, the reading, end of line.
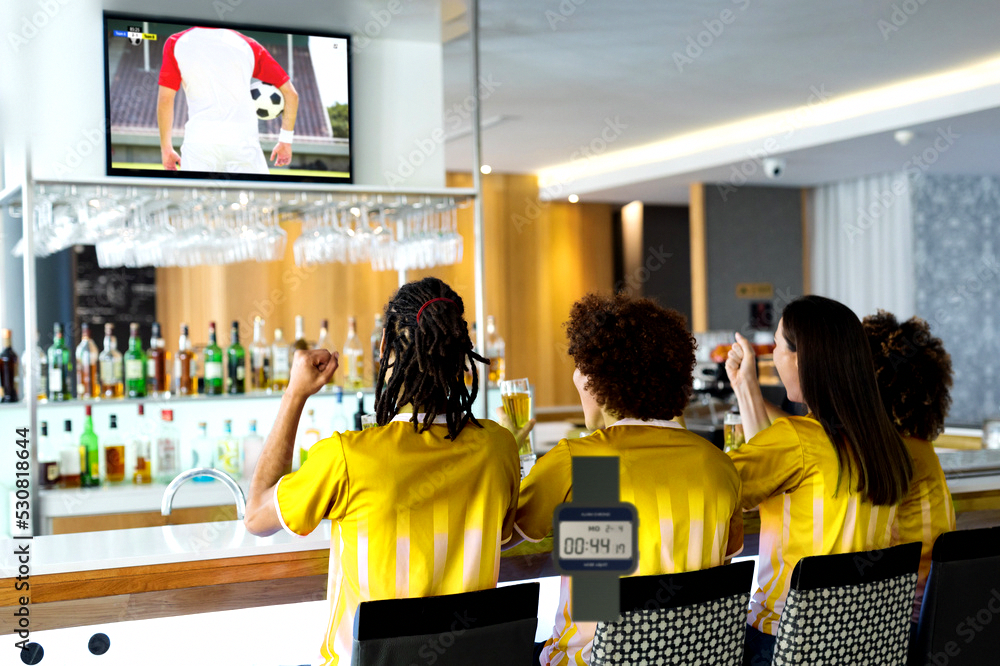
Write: 0:44
